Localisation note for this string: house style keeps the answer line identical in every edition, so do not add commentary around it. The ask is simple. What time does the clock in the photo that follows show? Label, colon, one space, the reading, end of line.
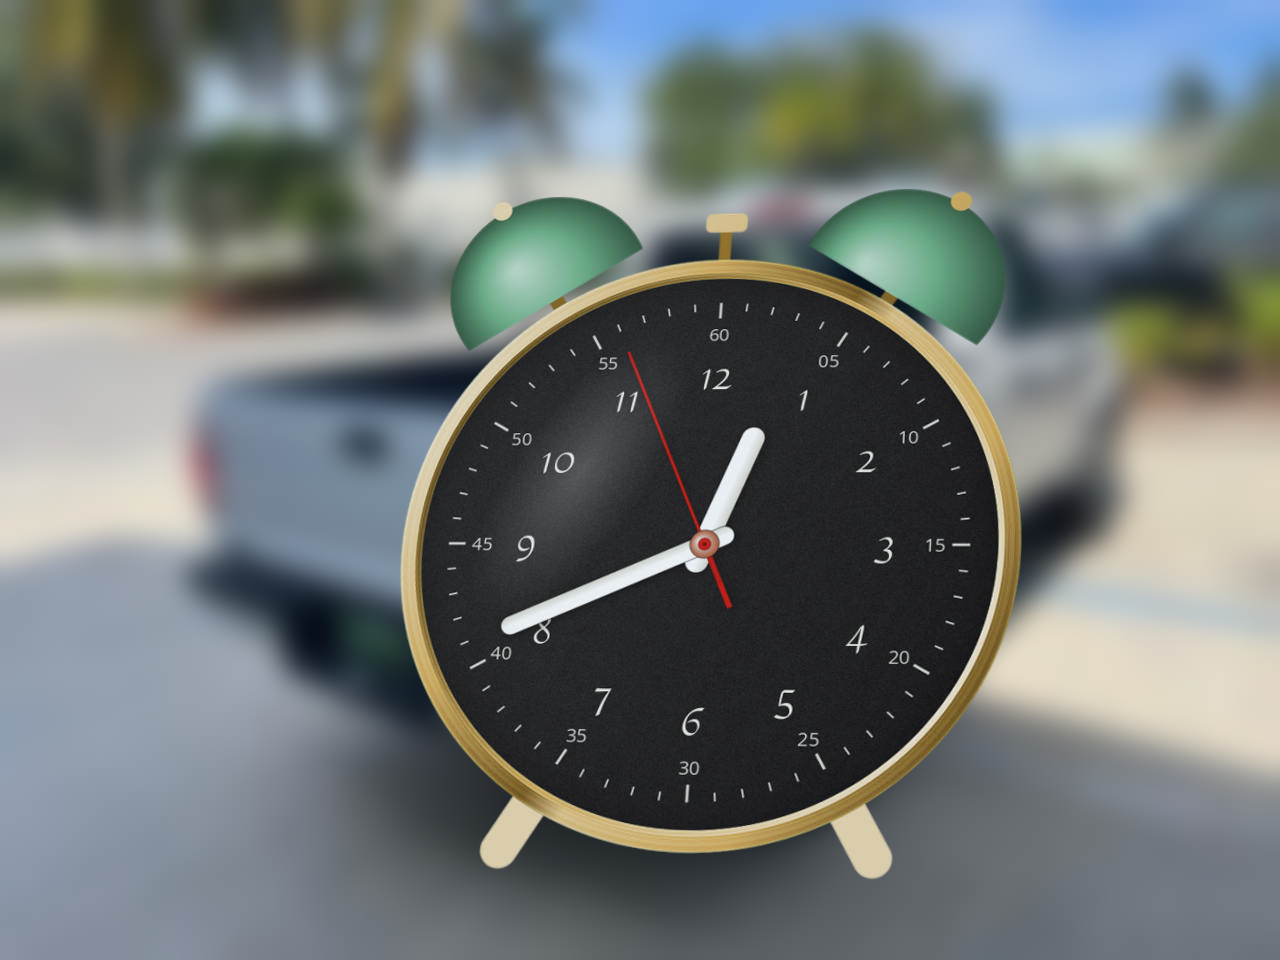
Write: 12:40:56
